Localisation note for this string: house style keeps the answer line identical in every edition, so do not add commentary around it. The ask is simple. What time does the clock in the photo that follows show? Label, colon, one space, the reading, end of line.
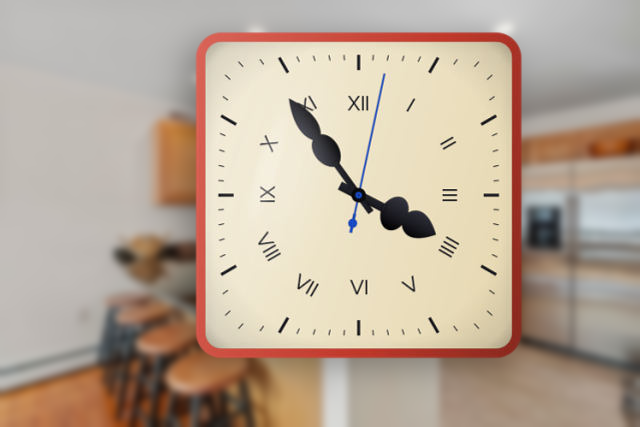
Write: 3:54:02
